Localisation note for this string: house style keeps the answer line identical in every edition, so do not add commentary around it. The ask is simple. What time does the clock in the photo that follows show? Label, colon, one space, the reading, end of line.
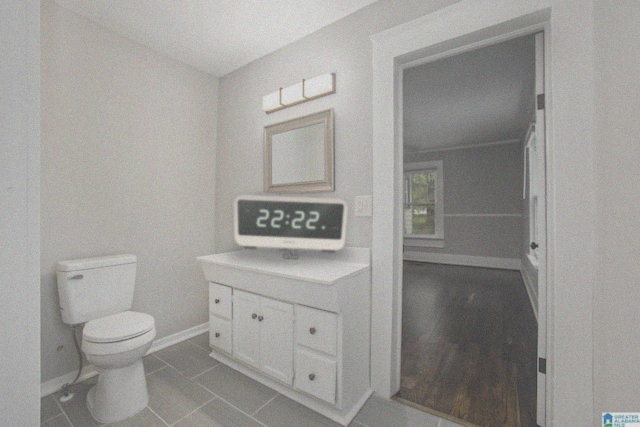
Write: 22:22
